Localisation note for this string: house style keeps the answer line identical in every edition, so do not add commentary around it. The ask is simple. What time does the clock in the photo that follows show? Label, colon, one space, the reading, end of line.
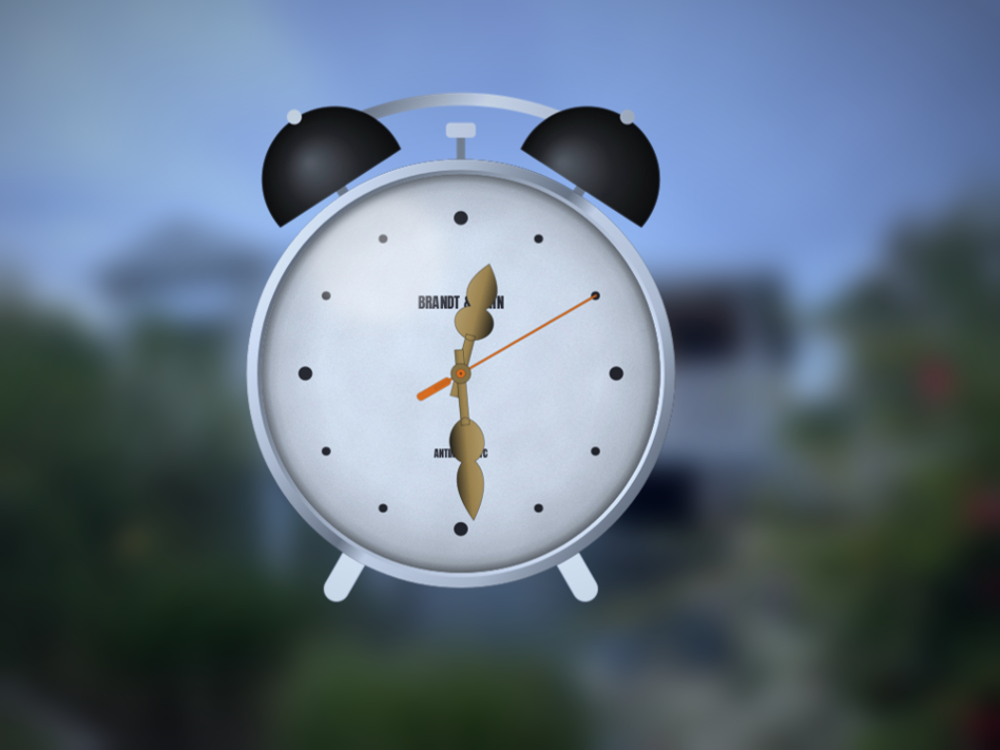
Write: 12:29:10
